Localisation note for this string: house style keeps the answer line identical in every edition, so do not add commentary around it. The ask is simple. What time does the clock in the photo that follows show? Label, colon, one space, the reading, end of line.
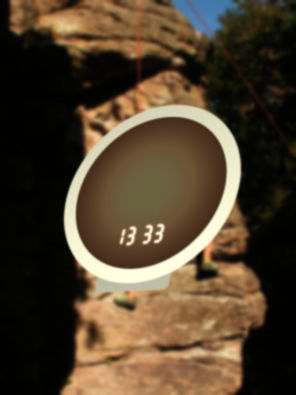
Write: 13:33
